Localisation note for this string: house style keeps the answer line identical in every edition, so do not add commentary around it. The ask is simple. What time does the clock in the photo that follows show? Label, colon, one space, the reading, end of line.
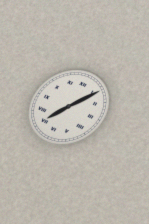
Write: 7:06
